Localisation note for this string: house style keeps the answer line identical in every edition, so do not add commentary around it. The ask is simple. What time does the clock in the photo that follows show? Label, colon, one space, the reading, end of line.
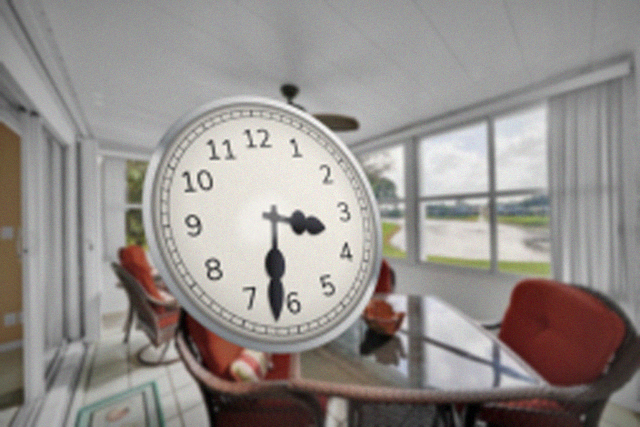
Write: 3:32
